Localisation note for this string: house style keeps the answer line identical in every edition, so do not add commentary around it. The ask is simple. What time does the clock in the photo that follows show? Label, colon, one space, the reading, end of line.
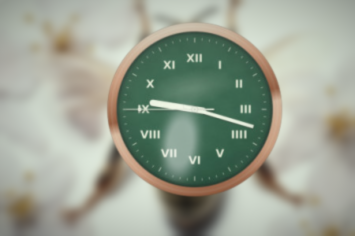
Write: 9:17:45
